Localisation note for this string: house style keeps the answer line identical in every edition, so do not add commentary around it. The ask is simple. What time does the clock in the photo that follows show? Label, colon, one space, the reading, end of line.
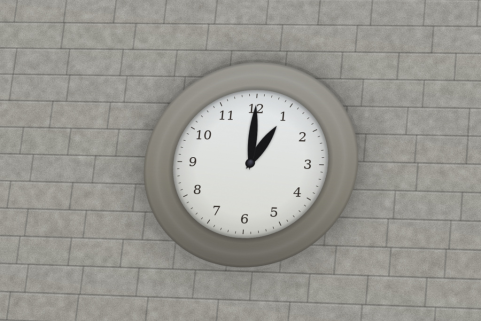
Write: 1:00
